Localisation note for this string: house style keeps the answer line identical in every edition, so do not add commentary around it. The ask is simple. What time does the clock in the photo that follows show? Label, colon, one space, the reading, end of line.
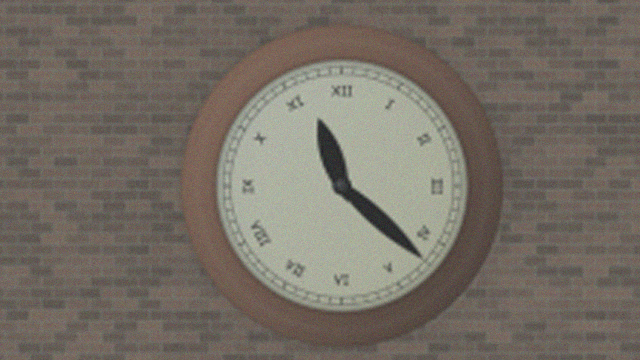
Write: 11:22
